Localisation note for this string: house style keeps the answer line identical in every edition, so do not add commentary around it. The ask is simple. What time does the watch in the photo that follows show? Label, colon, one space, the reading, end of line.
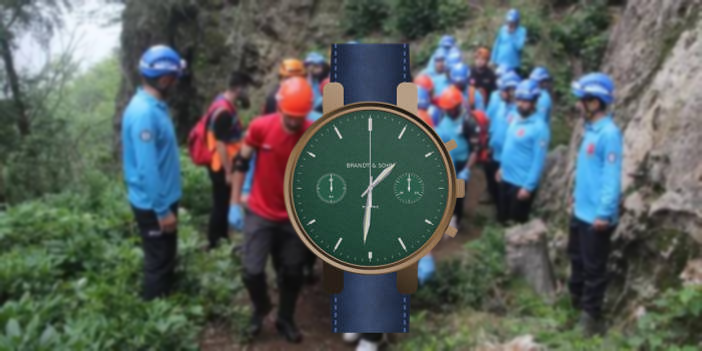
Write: 1:31
